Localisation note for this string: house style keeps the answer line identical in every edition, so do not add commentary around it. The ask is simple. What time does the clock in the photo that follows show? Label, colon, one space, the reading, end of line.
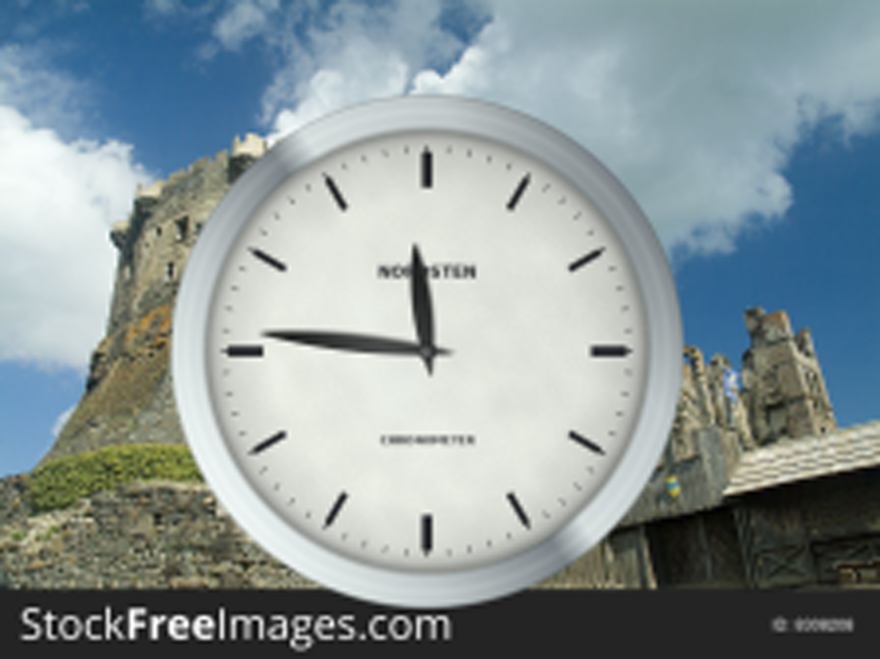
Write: 11:46
